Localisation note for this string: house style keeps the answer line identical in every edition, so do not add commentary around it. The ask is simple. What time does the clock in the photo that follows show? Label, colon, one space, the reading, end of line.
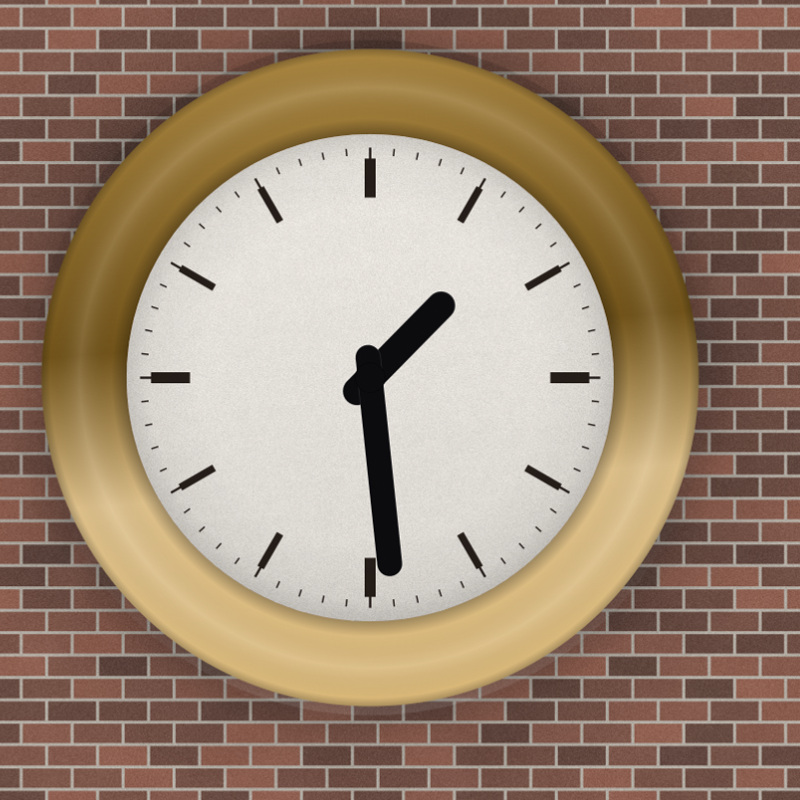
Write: 1:29
